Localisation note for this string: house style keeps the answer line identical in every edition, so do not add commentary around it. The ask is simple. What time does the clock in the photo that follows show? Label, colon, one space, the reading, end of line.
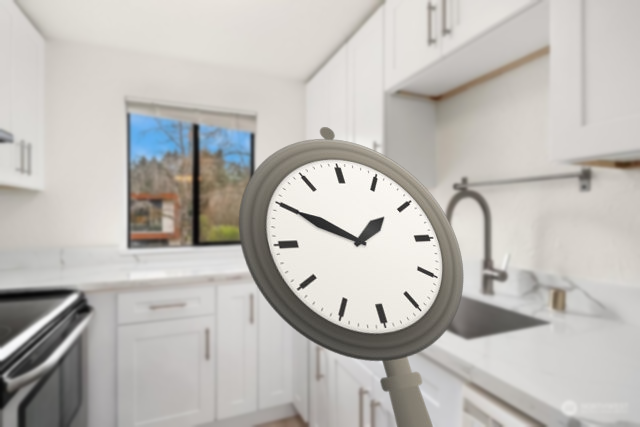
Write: 1:50
